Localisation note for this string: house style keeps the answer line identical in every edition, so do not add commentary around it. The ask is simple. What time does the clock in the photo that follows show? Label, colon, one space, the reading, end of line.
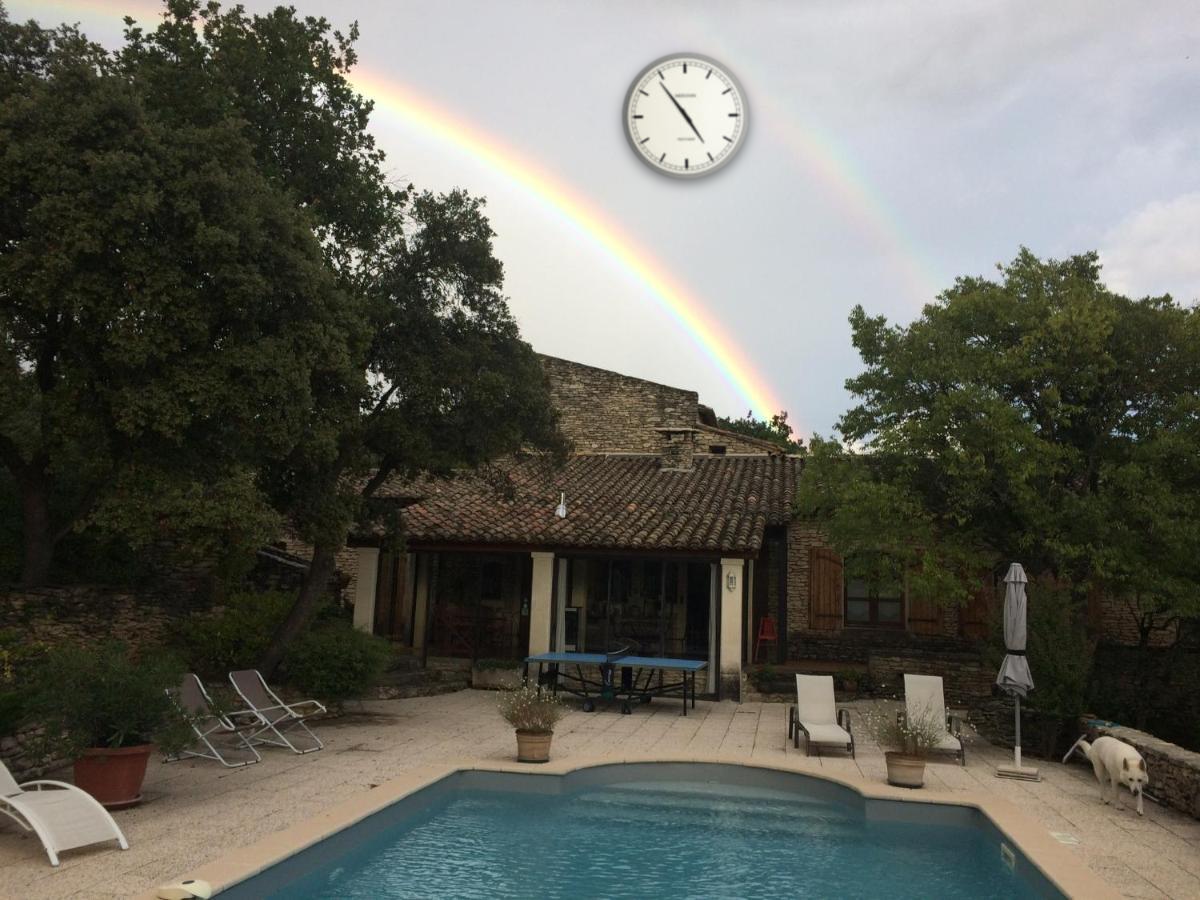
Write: 4:54
